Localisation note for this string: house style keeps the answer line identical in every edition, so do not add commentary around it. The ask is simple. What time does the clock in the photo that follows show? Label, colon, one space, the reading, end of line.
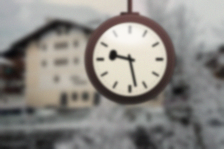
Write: 9:28
